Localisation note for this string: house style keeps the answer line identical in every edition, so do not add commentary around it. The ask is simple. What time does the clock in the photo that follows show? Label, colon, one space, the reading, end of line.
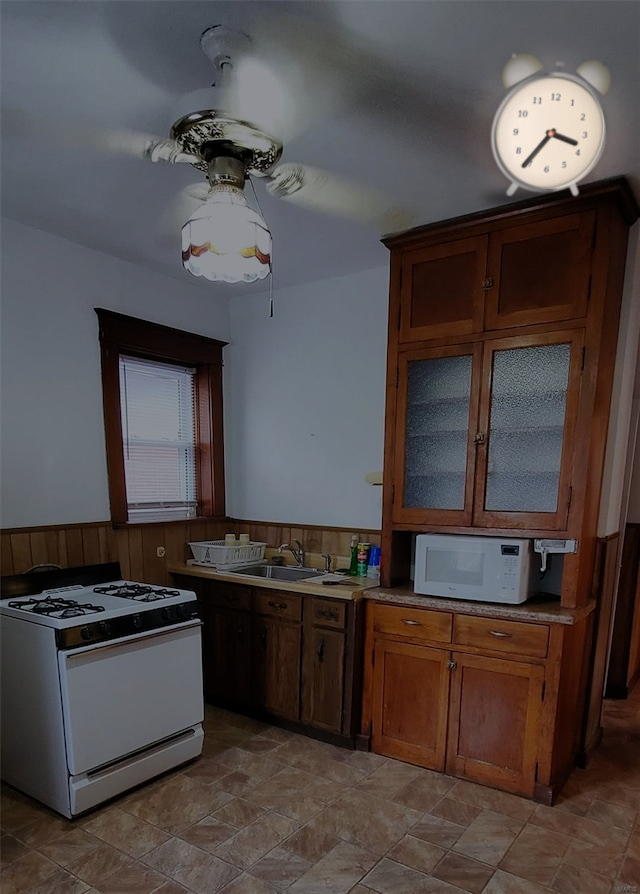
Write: 3:36
